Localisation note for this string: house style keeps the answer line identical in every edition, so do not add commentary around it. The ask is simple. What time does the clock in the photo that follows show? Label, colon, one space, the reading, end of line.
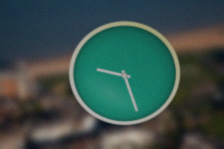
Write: 9:27
